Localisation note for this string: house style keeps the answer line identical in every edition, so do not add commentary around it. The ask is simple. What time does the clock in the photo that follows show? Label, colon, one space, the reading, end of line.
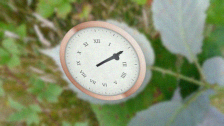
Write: 2:10
